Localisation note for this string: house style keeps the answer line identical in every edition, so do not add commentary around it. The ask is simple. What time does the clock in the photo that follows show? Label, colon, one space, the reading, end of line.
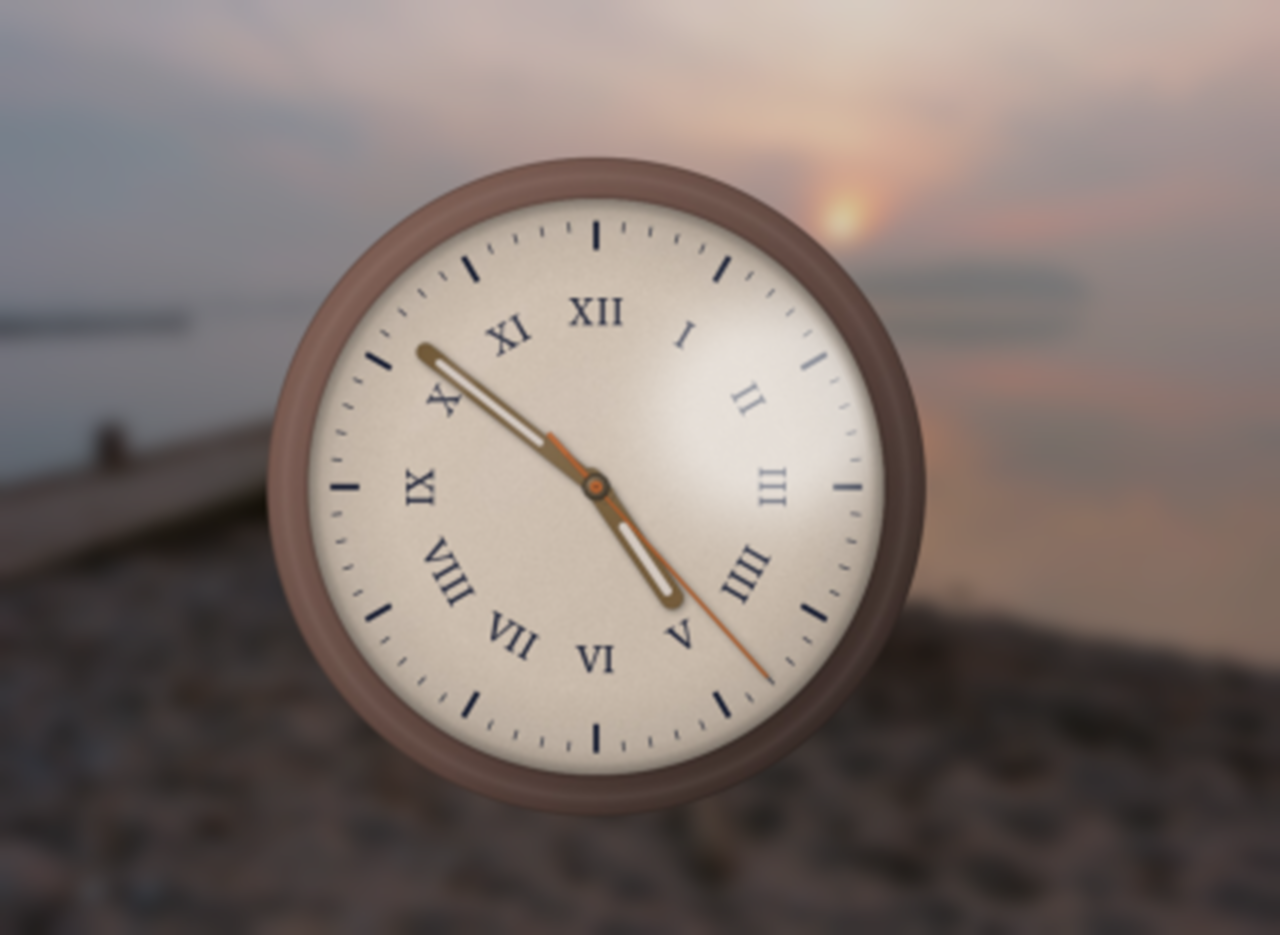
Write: 4:51:23
